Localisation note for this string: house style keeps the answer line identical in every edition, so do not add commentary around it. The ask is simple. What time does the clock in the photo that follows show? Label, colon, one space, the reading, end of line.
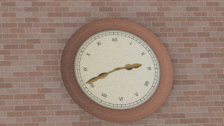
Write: 2:41
